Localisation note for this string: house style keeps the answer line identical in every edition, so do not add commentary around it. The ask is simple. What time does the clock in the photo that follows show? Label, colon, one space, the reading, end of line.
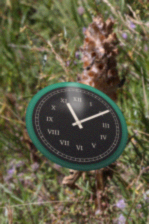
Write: 11:10
